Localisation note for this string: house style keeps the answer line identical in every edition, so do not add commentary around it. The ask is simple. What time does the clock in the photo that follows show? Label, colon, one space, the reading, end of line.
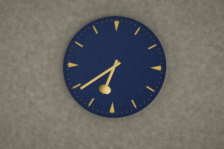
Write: 6:39
